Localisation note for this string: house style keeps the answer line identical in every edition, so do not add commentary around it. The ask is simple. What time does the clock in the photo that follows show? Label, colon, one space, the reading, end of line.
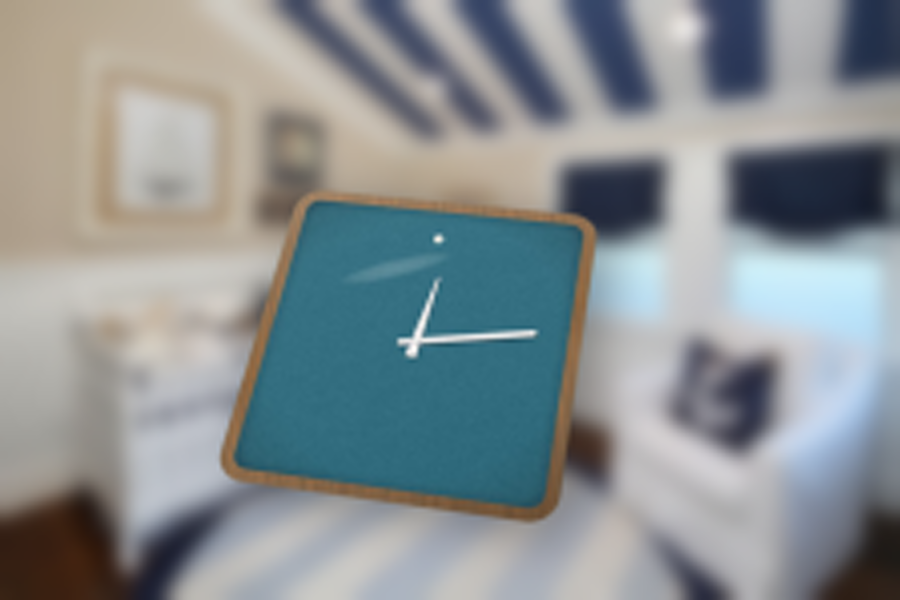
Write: 12:13
